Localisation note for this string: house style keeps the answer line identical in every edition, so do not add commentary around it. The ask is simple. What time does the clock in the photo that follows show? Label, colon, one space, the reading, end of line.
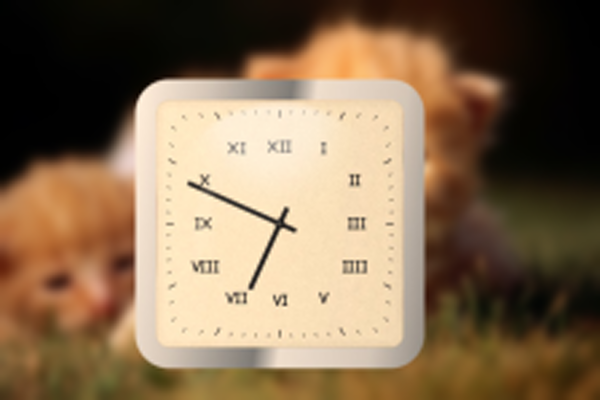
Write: 6:49
